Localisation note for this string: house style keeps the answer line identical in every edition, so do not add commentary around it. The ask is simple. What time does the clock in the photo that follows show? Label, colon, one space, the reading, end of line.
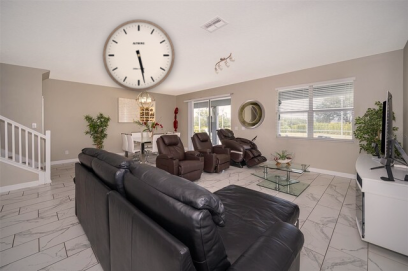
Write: 5:28
